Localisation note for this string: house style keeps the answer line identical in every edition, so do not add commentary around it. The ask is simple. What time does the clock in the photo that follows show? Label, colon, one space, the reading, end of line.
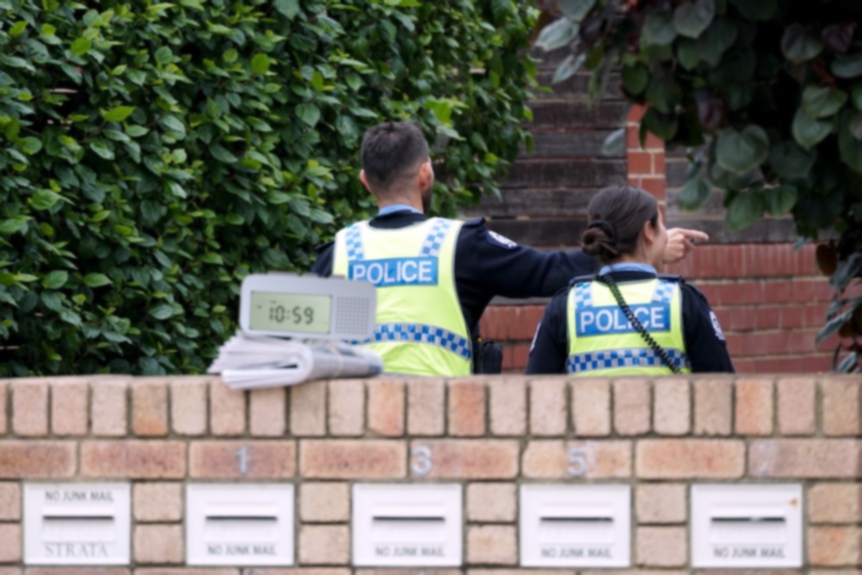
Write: 10:59
